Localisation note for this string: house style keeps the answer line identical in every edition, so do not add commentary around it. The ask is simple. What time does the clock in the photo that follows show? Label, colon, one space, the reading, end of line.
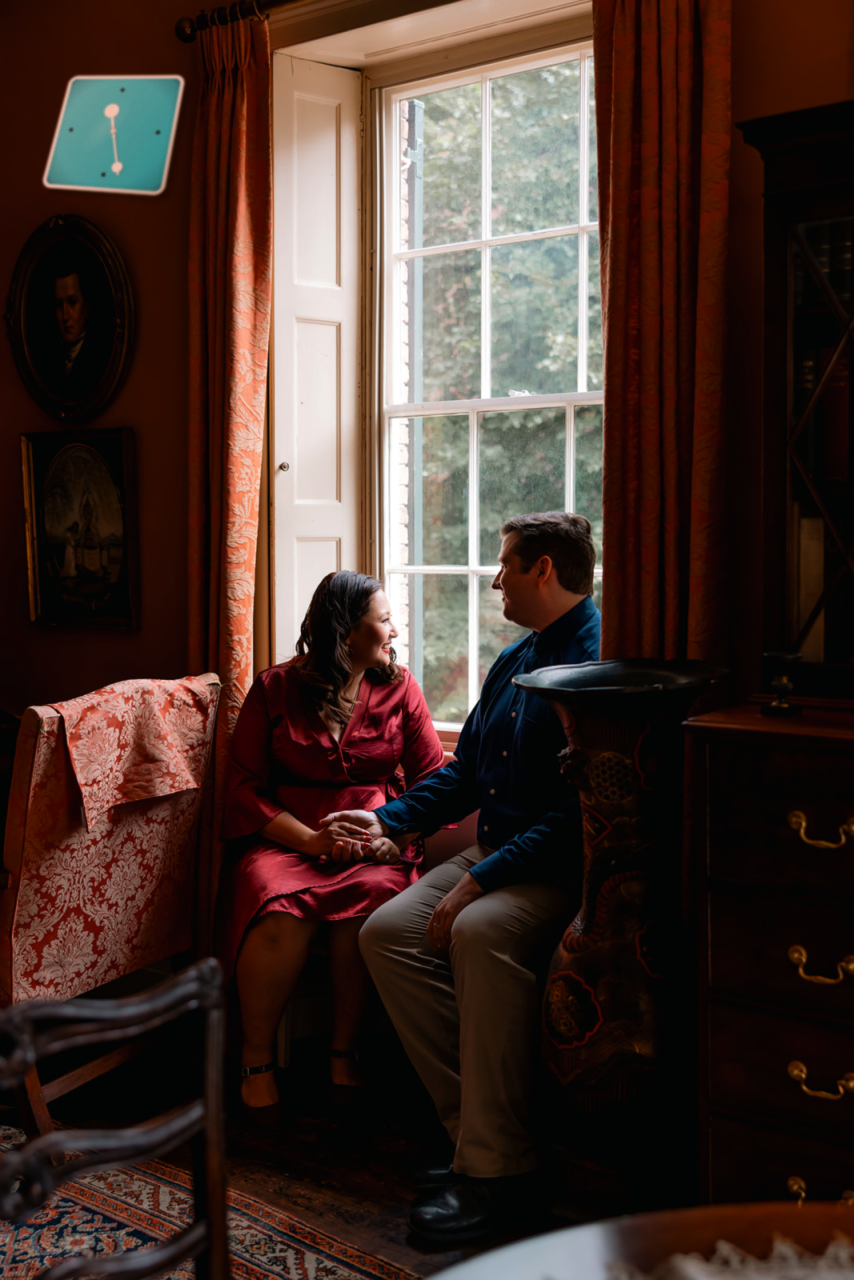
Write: 11:27
